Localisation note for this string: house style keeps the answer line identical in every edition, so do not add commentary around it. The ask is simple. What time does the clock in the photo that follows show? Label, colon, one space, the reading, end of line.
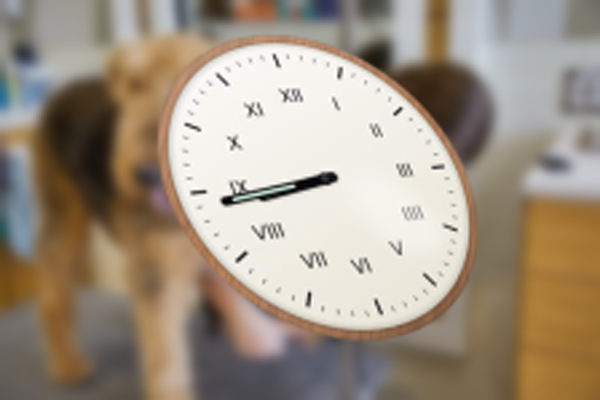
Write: 8:44
